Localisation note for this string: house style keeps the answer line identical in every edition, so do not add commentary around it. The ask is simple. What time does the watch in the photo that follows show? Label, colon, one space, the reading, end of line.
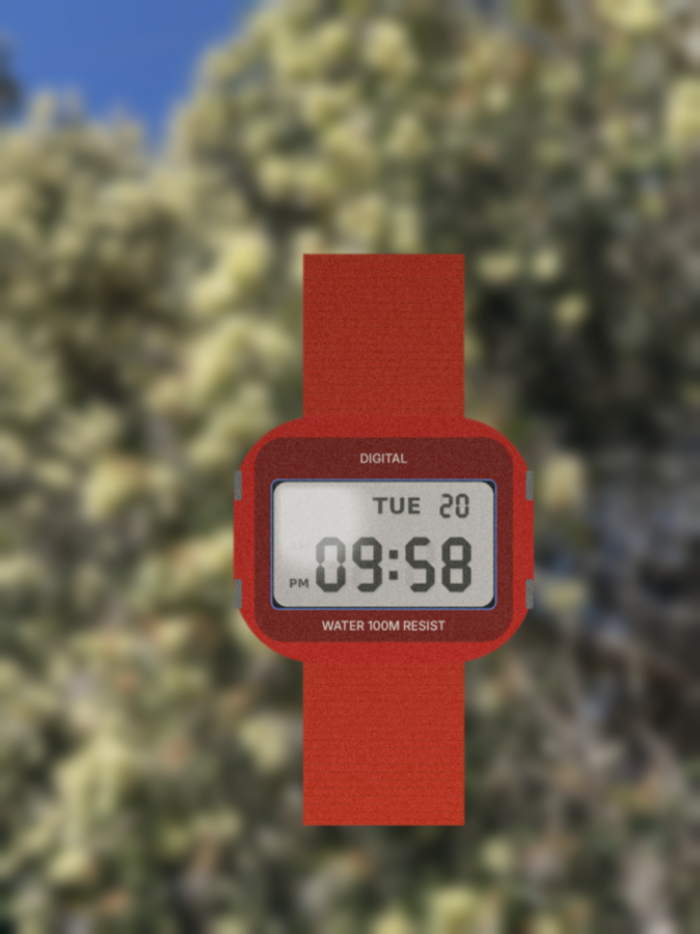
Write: 9:58
